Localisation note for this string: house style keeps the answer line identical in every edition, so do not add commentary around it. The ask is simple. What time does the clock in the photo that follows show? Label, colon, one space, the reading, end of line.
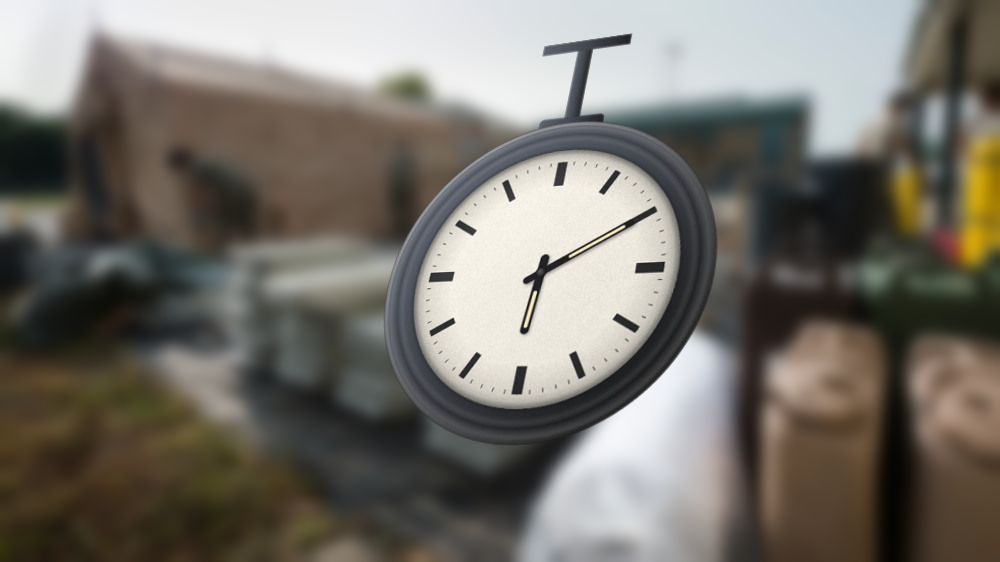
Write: 6:10
